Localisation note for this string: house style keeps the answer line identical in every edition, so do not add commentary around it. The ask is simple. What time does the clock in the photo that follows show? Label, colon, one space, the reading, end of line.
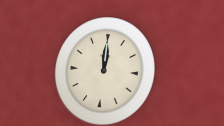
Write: 12:00
